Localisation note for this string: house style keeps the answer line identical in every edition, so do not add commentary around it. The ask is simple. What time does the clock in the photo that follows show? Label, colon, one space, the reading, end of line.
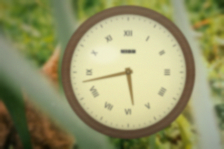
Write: 5:43
